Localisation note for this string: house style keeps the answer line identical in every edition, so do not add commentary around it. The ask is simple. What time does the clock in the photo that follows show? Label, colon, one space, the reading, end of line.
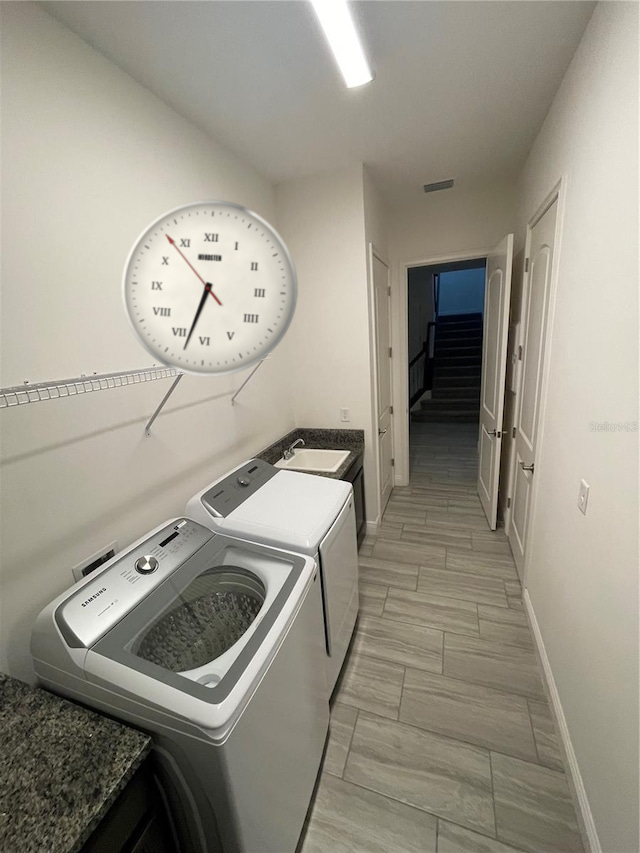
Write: 6:32:53
